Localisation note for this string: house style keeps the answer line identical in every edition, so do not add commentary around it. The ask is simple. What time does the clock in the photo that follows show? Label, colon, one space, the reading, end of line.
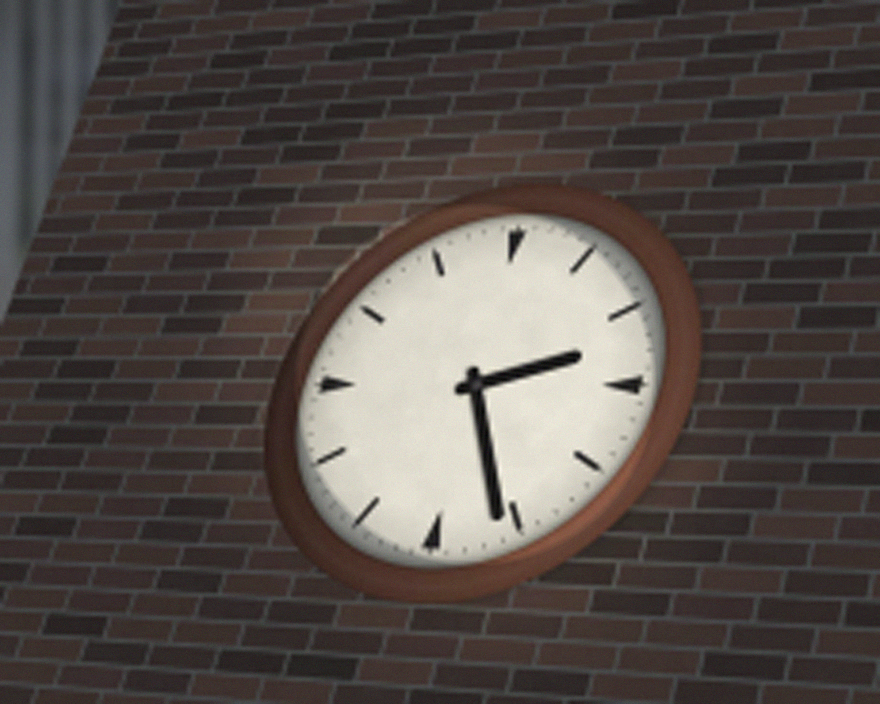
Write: 2:26
